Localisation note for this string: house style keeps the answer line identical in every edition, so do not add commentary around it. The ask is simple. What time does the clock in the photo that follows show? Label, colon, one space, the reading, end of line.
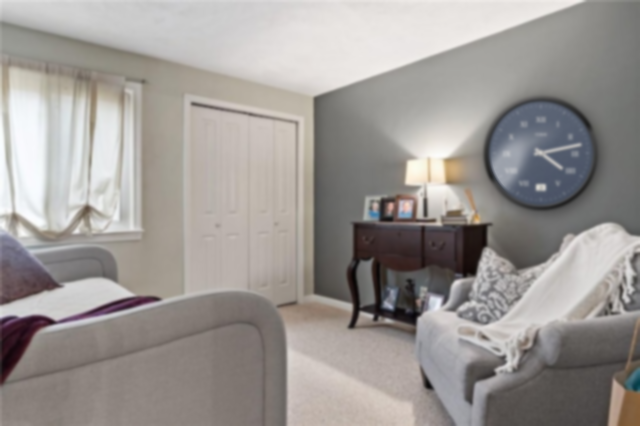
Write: 4:13
